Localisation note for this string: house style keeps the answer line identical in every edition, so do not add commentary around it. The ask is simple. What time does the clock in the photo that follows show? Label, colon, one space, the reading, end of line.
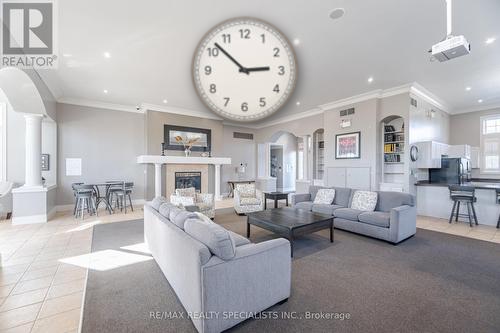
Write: 2:52
